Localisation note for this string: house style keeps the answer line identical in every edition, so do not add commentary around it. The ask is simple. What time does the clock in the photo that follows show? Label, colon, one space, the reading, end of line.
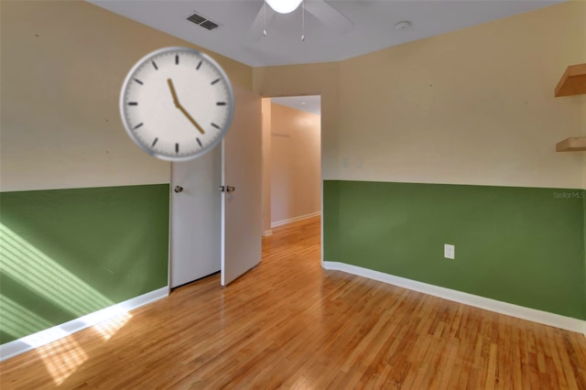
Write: 11:23
